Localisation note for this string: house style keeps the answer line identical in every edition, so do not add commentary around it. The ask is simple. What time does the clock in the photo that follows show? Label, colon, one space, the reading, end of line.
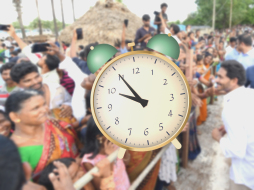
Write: 9:55
